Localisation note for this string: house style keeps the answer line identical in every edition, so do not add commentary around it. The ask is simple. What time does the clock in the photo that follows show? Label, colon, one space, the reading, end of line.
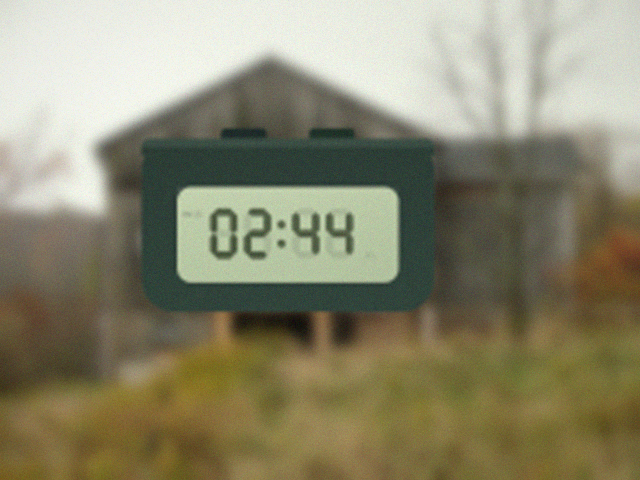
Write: 2:44
